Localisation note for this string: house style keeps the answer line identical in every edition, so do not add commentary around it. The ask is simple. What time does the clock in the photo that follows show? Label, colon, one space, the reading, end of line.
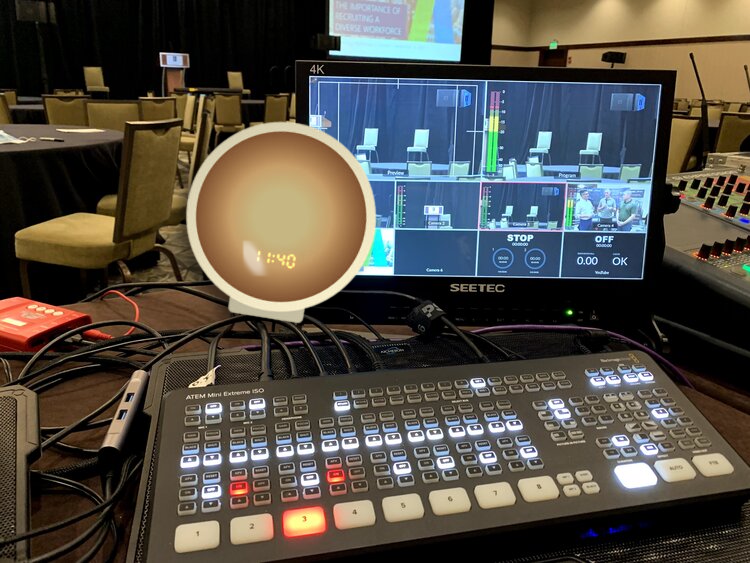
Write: 11:40
